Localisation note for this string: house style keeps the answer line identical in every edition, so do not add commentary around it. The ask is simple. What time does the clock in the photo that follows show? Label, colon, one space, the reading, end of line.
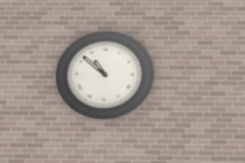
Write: 10:52
